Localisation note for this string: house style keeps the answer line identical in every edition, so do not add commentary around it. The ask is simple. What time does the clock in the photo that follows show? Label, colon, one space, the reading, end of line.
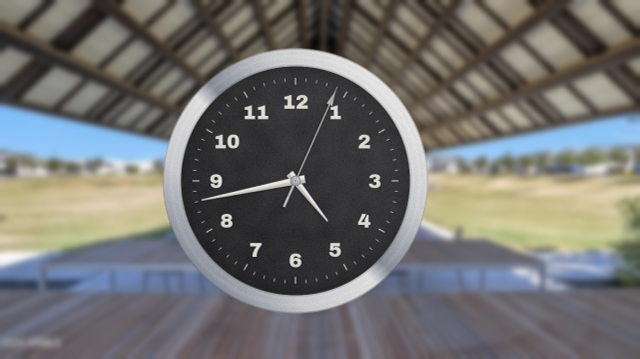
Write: 4:43:04
